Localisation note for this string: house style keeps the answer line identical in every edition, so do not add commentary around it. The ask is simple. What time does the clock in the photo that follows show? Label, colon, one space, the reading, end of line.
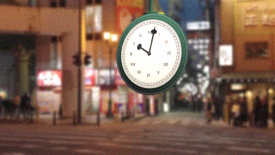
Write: 10:02
